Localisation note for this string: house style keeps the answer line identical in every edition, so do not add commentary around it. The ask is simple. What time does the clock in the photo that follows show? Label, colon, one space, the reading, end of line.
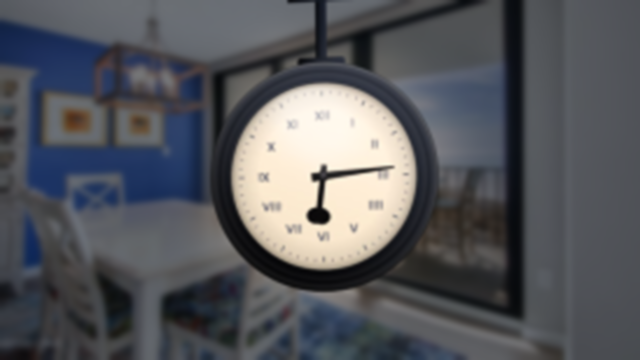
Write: 6:14
